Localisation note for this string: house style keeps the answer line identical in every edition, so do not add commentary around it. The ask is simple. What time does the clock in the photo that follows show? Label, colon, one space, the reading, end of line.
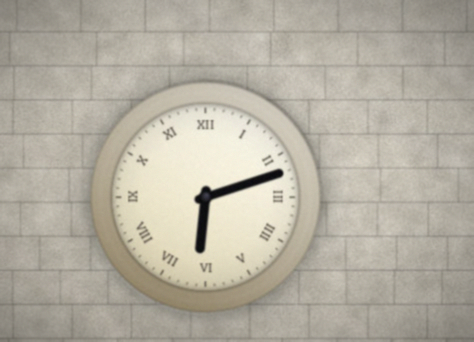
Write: 6:12
